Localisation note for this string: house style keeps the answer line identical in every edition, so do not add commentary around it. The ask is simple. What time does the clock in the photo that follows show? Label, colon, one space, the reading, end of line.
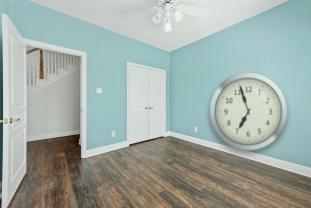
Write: 6:57
